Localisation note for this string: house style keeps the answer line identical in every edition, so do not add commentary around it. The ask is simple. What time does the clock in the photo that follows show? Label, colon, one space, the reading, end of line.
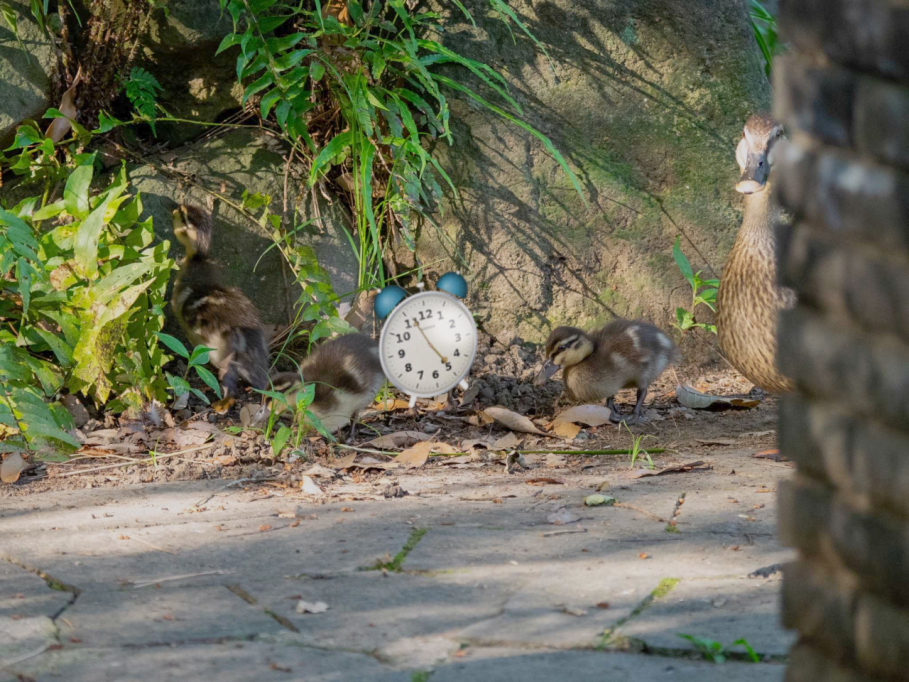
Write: 4:56
